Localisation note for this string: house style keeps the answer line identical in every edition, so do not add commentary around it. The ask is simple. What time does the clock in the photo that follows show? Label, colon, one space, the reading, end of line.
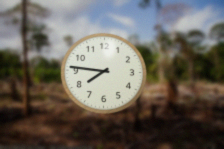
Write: 7:46
